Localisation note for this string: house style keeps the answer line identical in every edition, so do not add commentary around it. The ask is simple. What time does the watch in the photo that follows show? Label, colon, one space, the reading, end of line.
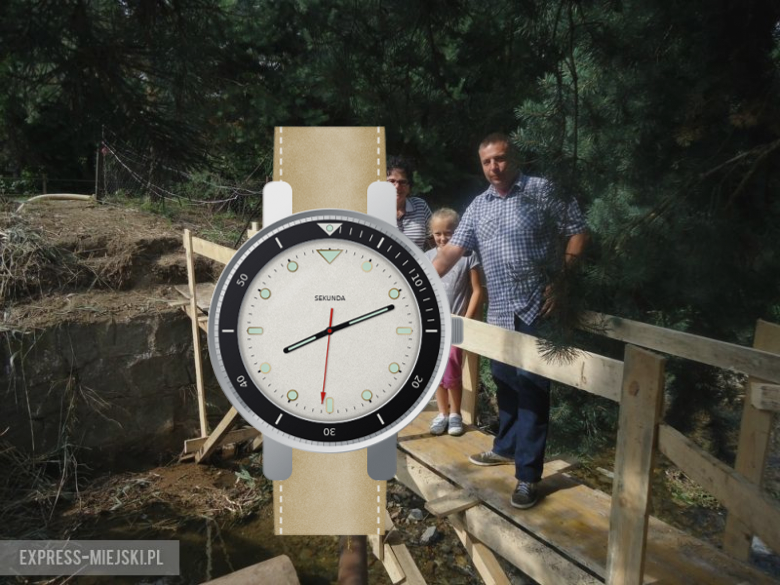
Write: 8:11:31
